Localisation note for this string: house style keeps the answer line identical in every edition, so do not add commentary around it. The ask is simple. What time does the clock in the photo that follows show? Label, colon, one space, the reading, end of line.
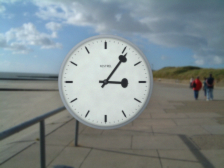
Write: 3:06
